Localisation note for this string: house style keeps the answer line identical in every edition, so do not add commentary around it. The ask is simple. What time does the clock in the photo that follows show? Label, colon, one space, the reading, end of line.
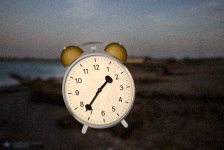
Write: 1:37
